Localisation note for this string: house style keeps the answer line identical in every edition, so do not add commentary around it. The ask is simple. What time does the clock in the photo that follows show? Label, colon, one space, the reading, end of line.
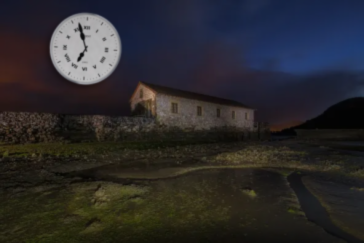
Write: 6:57
